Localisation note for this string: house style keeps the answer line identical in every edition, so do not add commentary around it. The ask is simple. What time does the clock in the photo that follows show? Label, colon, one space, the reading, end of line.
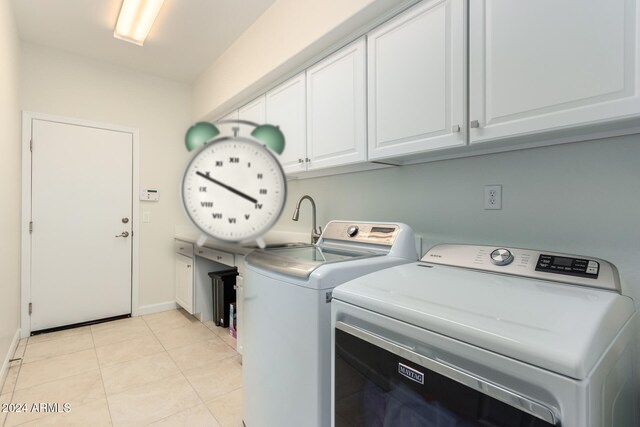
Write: 3:49
